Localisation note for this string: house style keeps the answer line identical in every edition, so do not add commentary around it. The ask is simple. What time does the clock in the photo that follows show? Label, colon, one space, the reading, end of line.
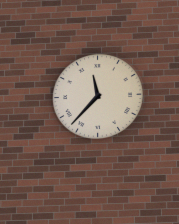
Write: 11:37
